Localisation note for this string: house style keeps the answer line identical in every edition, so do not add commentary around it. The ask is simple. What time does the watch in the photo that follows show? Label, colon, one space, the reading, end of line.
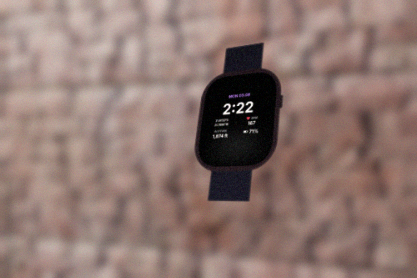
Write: 2:22
